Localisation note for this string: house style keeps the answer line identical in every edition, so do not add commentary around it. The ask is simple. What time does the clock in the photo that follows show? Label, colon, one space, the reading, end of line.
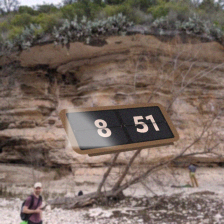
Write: 8:51
